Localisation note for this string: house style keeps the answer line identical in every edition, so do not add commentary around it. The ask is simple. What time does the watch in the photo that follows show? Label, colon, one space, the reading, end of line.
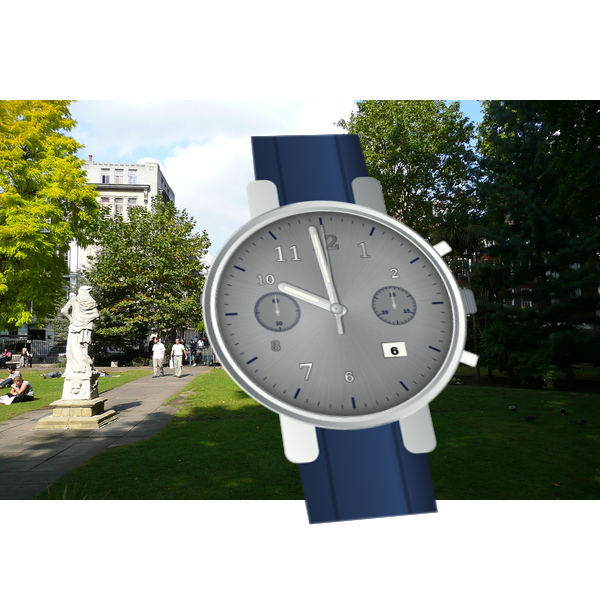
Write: 9:59
